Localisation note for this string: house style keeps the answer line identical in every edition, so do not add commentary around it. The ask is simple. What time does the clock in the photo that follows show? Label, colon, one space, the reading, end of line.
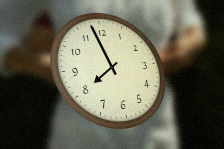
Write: 7:58
